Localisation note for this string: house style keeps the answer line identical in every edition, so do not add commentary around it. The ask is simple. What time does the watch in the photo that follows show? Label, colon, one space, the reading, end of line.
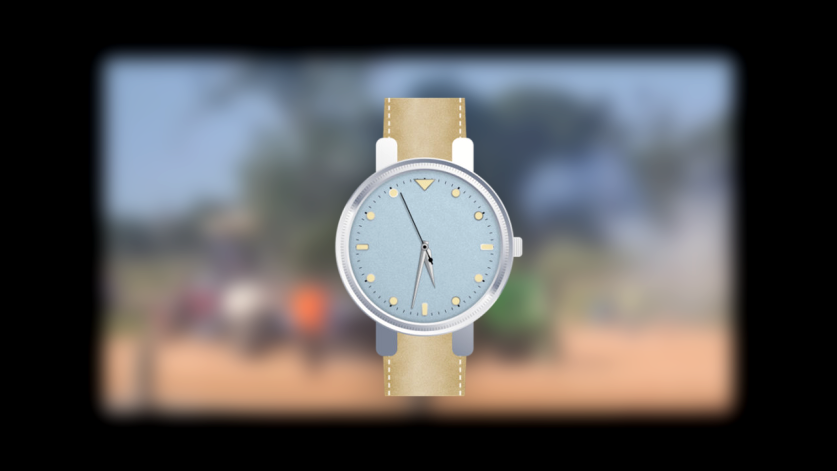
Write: 5:31:56
